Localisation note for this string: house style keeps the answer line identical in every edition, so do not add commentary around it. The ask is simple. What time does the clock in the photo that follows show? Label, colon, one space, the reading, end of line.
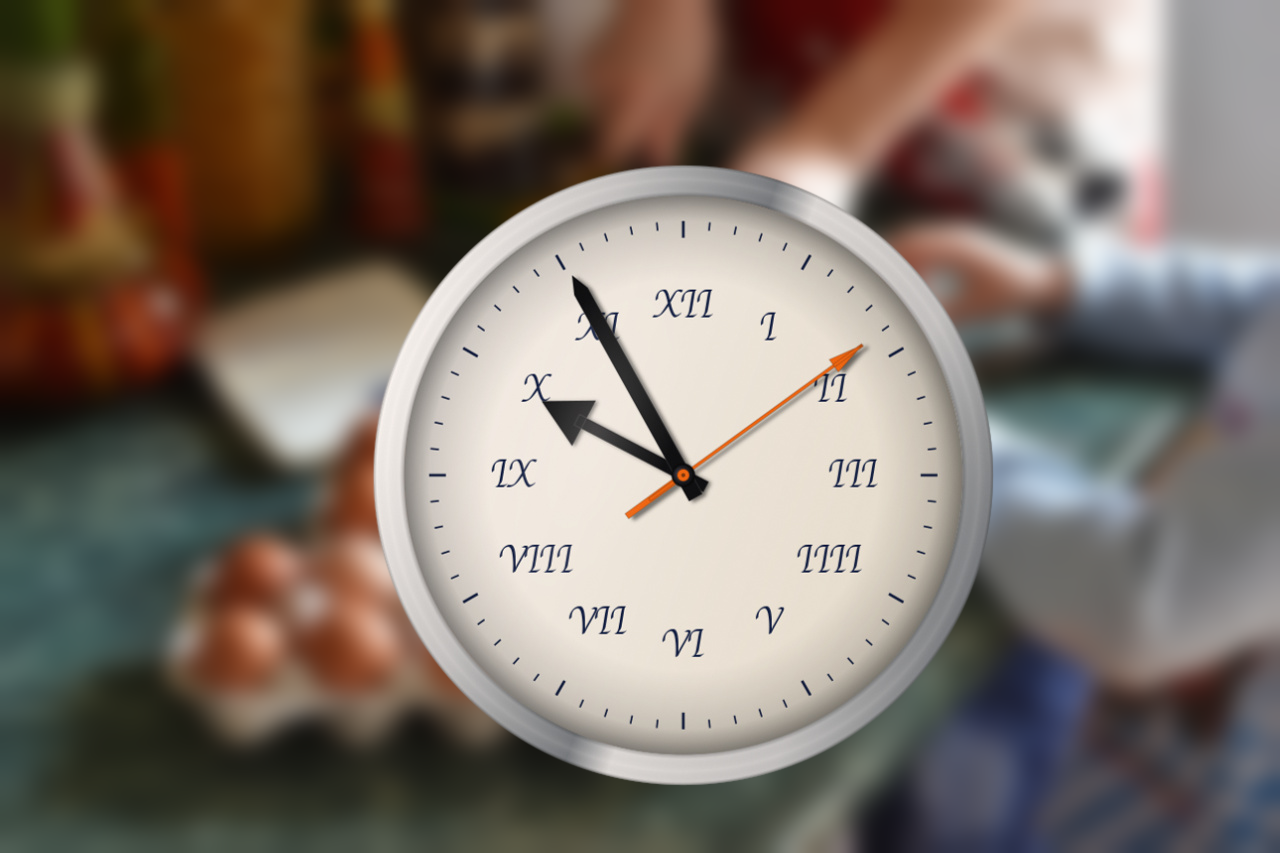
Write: 9:55:09
